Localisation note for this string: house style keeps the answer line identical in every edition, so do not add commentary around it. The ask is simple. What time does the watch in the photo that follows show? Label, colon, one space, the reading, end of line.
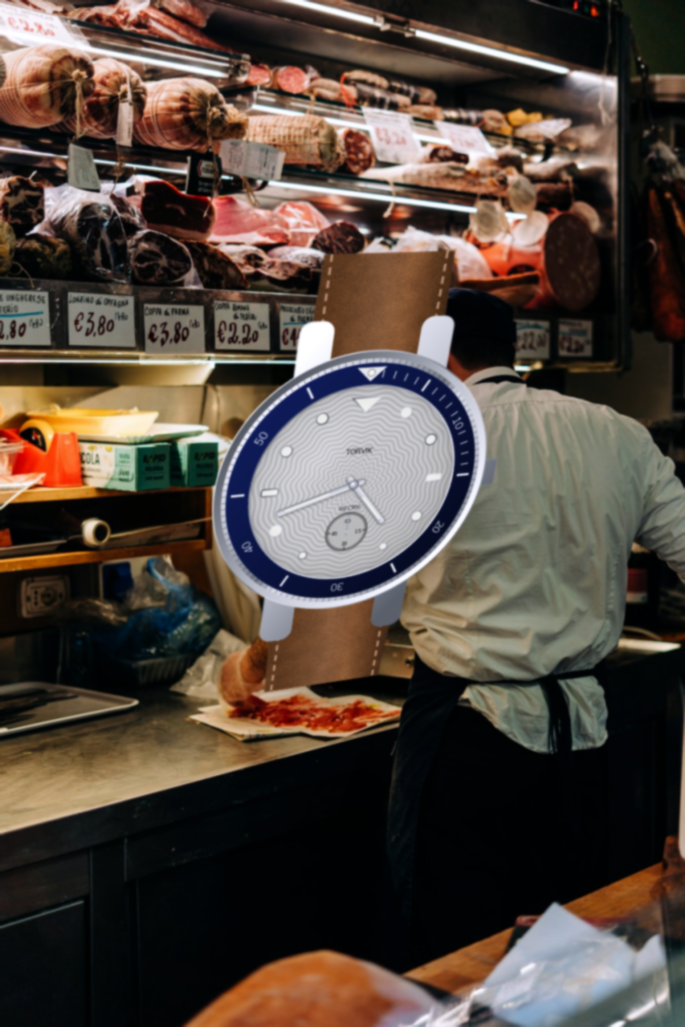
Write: 4:42
